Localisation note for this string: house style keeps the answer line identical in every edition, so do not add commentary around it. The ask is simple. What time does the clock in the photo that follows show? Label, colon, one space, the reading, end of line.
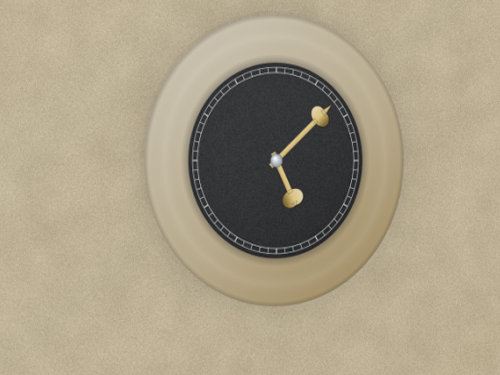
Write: 5:08
